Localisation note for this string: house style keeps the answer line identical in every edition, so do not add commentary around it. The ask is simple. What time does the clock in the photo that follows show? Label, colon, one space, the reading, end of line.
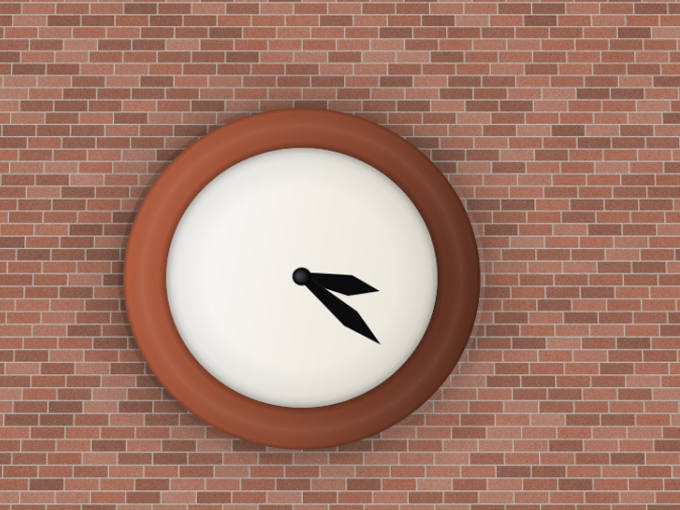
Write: 3:22
